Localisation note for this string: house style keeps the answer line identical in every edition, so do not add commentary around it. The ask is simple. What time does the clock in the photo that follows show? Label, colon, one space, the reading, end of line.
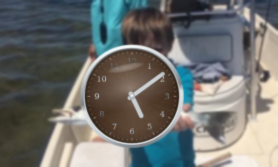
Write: 5:09
